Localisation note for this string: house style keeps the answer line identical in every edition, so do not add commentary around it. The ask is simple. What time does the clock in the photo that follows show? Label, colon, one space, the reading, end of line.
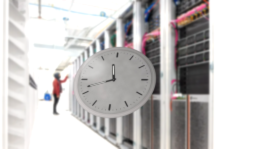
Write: 11:42
